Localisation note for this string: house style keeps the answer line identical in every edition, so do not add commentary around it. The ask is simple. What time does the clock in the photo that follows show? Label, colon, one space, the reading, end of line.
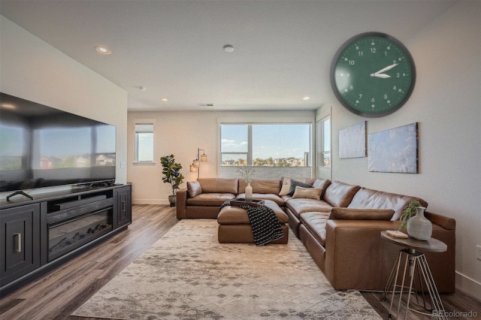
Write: 3:11
